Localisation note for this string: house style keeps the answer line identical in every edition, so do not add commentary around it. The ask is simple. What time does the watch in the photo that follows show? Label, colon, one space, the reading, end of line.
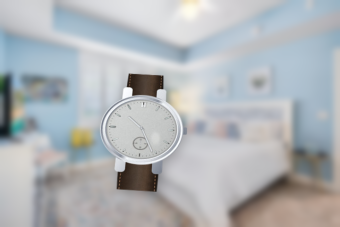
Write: 10:26
